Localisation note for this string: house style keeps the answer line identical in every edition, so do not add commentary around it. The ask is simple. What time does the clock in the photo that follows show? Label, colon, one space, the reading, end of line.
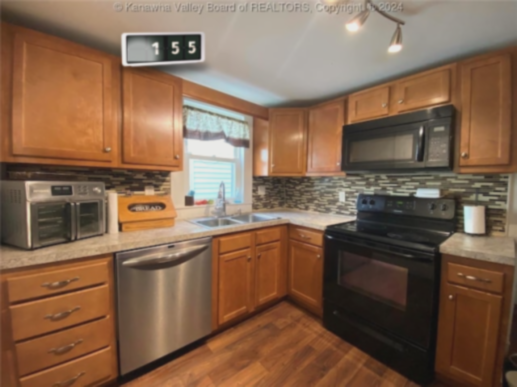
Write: 1:55
